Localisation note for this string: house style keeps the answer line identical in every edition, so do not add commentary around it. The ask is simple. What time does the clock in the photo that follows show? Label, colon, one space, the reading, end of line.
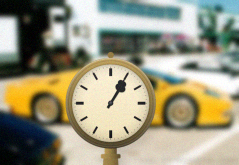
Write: 1:05
